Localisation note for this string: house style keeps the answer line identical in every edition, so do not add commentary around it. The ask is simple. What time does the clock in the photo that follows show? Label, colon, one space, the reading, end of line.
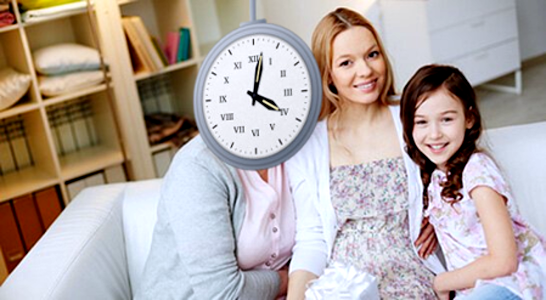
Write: 4:02
